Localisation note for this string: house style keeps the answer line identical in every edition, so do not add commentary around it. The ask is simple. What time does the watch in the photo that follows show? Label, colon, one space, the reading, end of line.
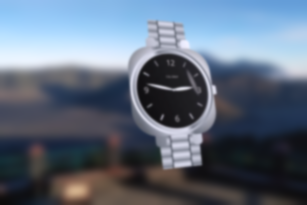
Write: 2:47
